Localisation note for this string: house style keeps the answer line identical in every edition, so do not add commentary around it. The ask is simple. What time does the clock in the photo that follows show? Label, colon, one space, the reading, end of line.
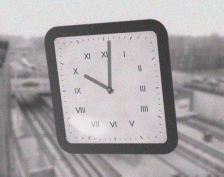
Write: 10:01
